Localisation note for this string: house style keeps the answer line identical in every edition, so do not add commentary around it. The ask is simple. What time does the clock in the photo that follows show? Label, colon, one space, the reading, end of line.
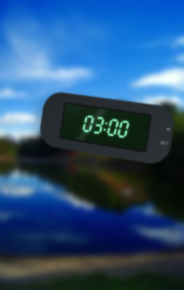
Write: 3:00
